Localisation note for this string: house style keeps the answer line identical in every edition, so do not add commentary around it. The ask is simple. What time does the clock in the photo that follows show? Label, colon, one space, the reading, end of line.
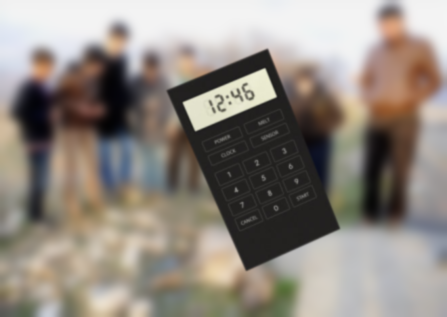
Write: 12:46
